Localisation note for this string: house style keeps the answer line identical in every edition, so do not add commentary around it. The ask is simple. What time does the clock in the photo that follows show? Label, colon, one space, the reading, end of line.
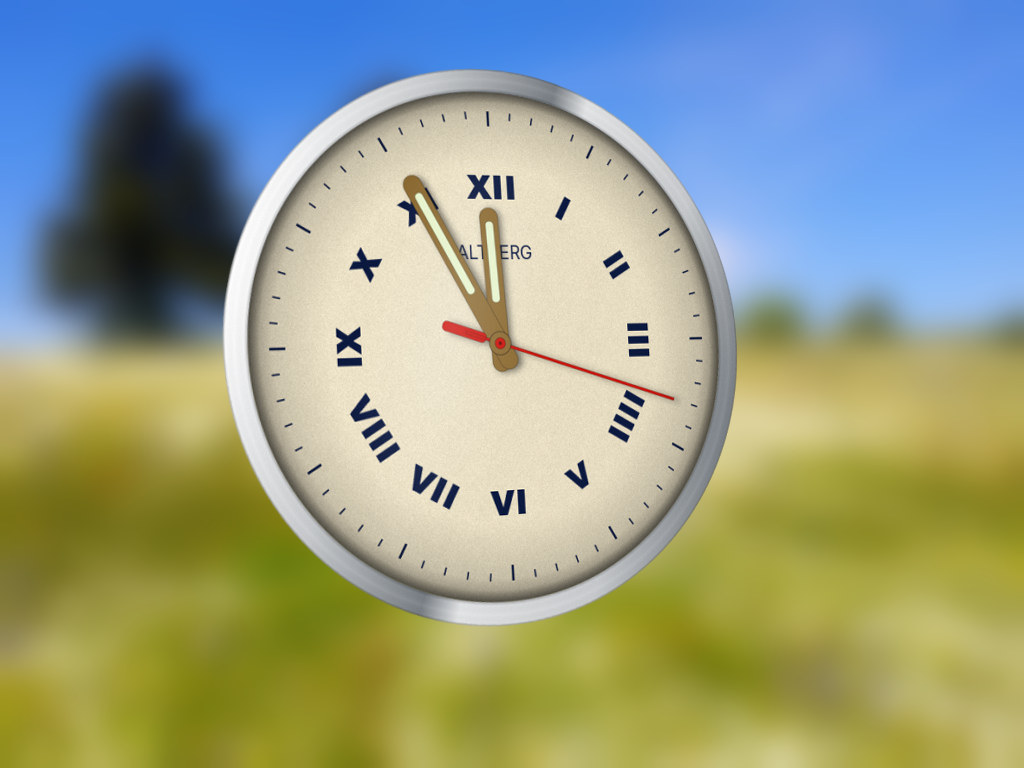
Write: 11:55:18
